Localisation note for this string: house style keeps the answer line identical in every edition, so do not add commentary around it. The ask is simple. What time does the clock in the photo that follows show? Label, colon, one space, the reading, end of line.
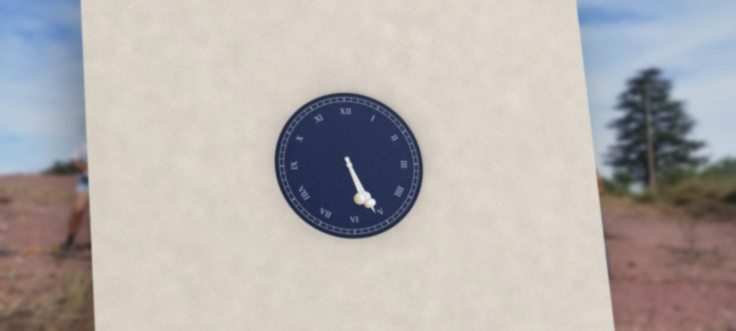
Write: 5:26
